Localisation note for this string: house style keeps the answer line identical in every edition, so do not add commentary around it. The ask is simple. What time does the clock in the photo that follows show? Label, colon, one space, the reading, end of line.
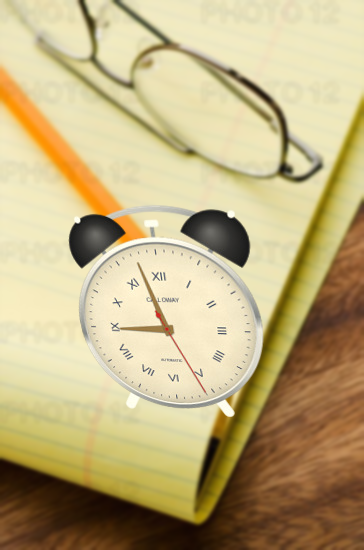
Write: 8:57:26
